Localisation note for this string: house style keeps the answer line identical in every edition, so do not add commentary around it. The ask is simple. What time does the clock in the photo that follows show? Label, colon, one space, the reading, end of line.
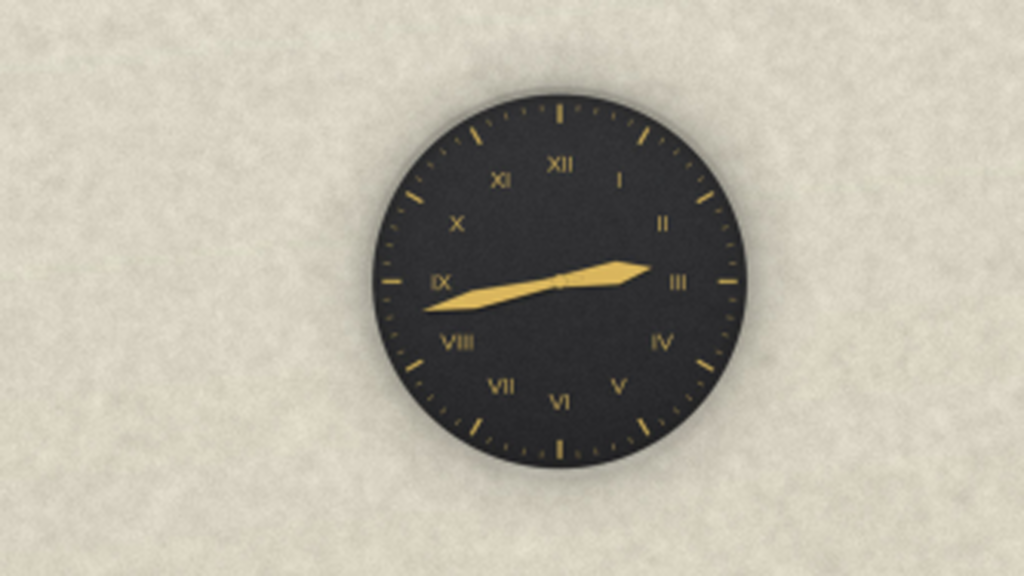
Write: 2:43
